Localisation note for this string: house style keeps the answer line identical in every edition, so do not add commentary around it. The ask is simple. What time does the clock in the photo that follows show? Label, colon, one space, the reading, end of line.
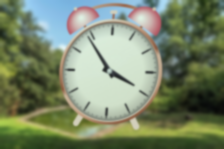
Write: 3:54
